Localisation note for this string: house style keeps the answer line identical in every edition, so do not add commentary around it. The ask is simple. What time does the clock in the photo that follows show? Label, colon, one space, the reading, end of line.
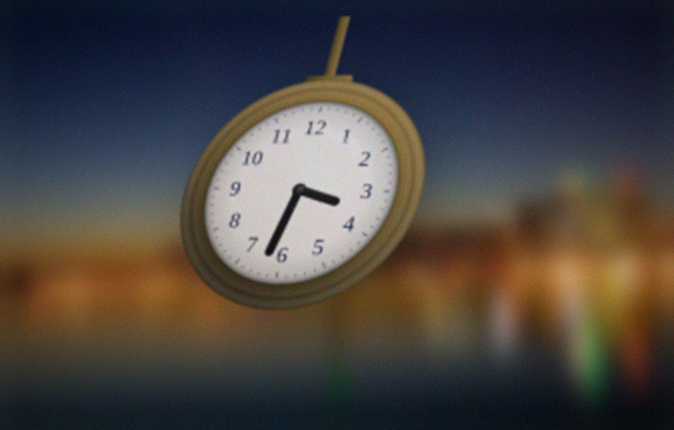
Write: 3:32
